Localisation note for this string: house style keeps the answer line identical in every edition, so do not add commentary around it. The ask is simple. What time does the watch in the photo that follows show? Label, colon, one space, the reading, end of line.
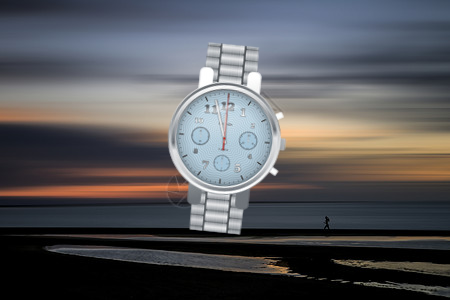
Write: 11:57
